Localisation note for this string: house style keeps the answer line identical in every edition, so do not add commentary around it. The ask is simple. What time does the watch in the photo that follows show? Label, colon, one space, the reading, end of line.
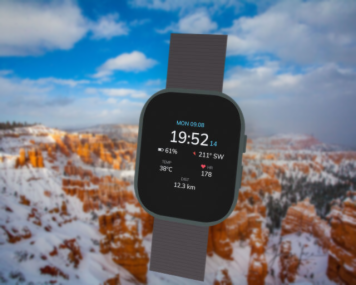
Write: 19:52
